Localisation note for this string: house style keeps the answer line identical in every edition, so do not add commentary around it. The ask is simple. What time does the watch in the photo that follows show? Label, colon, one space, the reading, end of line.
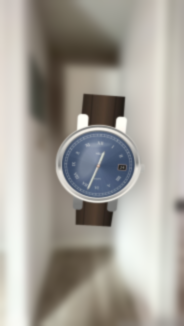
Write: 12:33
